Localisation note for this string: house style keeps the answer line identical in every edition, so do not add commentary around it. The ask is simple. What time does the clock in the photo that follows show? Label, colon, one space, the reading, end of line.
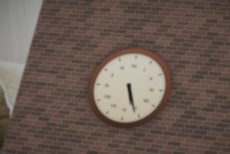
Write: 5:26
